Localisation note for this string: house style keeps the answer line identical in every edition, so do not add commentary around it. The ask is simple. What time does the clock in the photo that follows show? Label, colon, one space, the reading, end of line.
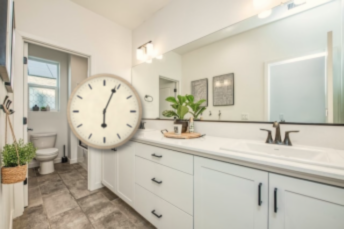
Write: 6:04
